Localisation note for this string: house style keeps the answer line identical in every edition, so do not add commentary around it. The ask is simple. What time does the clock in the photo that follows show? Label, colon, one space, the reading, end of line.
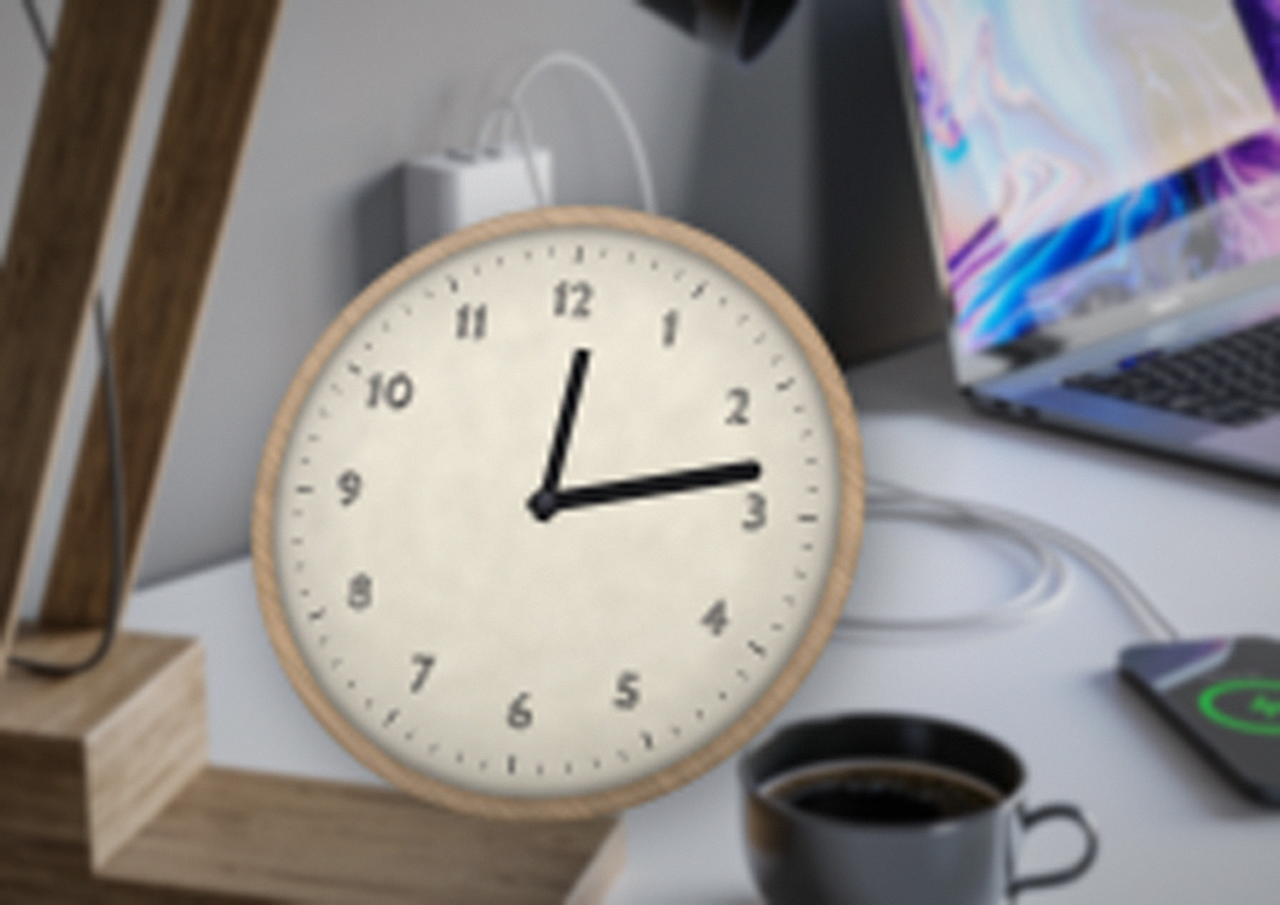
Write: 12:13
